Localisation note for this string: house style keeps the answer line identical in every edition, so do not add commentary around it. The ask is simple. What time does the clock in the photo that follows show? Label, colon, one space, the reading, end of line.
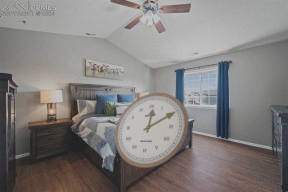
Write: 12:10
